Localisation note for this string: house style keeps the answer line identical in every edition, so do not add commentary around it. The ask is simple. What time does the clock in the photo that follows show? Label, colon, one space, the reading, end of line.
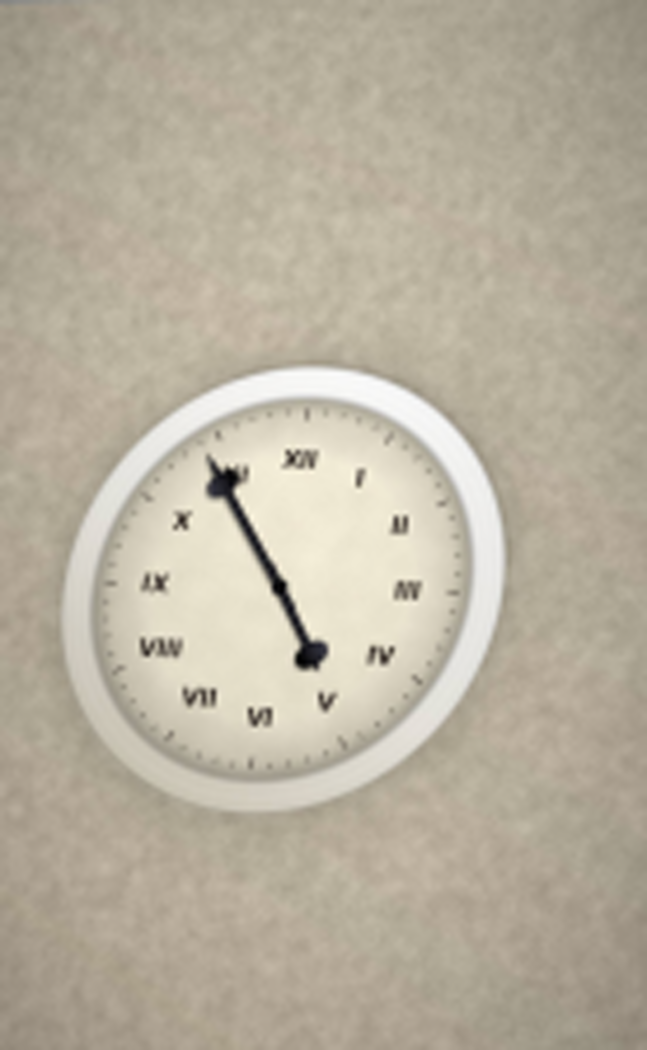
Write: 4:54
